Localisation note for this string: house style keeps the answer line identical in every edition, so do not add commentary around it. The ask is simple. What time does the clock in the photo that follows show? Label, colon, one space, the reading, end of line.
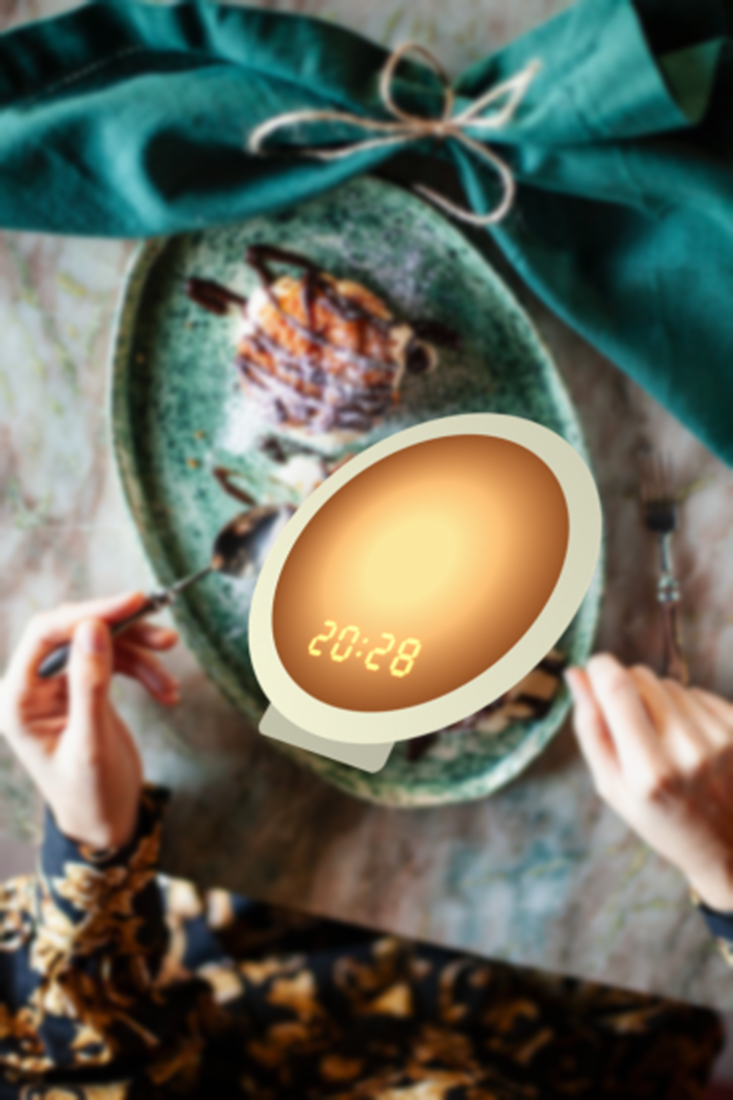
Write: 20:28
